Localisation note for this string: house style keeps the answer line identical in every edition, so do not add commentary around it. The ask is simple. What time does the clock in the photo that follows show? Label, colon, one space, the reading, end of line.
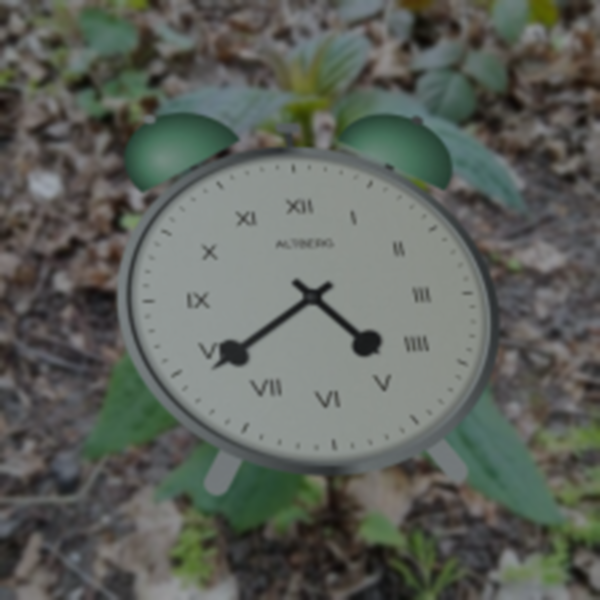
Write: 4:39
